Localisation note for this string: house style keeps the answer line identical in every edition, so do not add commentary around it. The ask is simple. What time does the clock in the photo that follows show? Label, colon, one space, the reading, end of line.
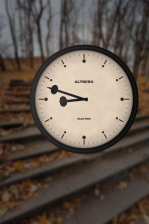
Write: 8:48
